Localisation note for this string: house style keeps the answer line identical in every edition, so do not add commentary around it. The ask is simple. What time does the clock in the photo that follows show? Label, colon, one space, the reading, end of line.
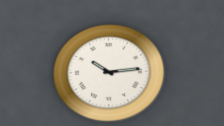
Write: 10:14
